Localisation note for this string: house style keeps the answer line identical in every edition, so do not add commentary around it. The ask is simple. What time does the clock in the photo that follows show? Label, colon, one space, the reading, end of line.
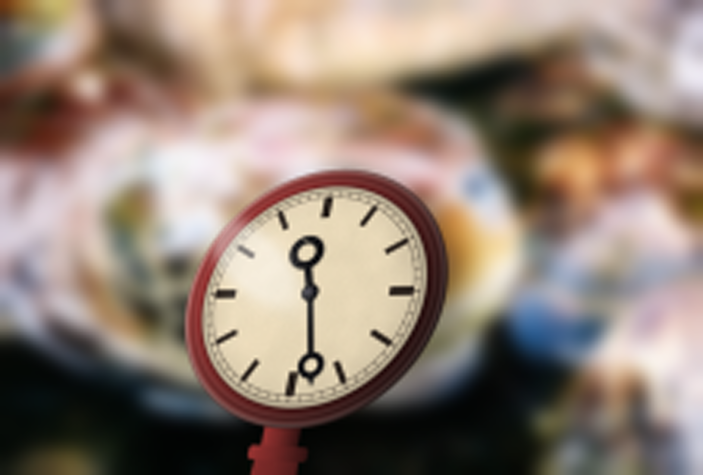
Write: 11:28
